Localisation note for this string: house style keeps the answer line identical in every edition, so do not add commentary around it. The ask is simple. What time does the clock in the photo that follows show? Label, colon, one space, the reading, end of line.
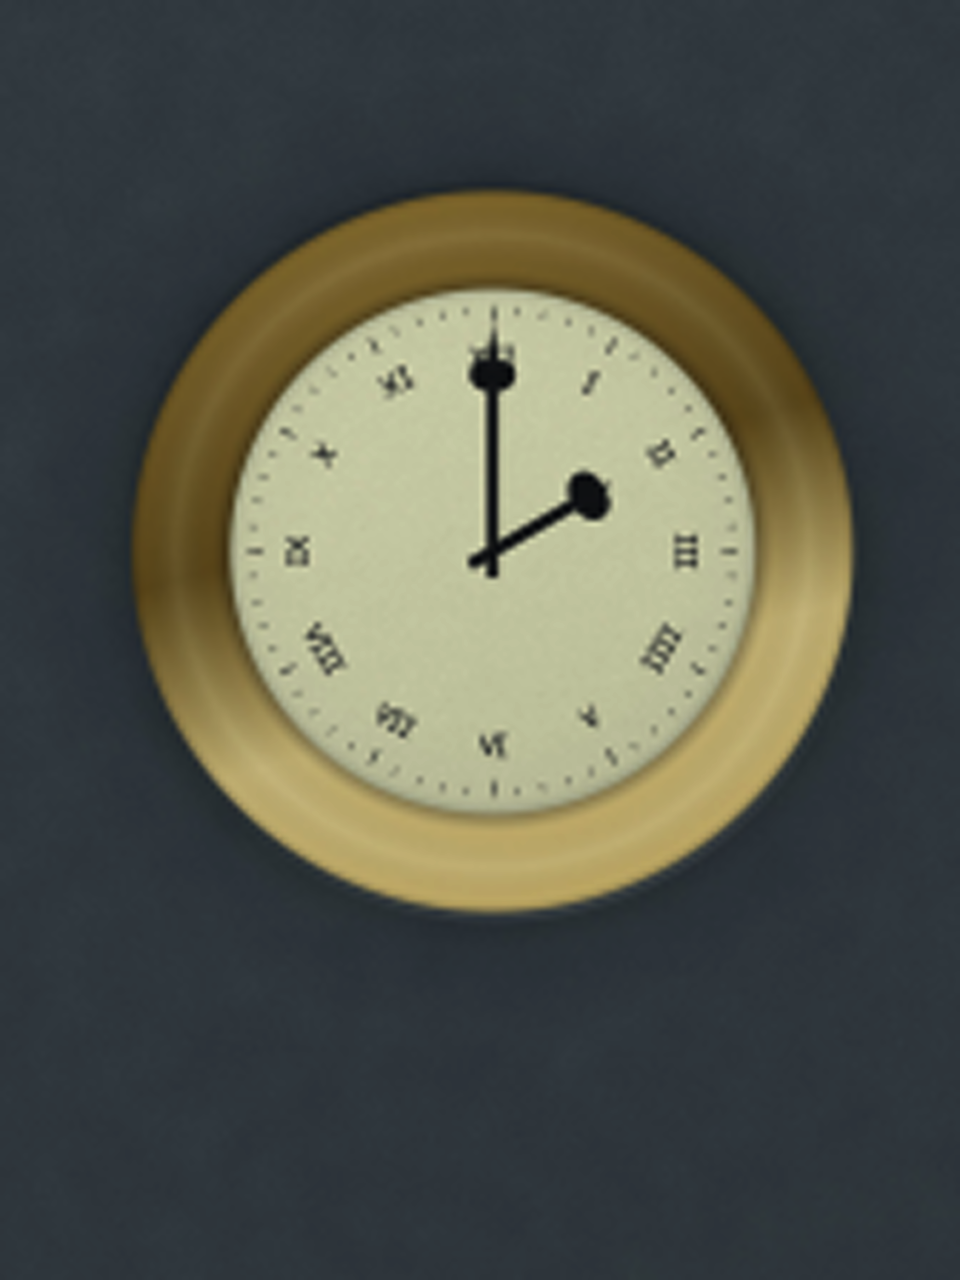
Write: 2:00
